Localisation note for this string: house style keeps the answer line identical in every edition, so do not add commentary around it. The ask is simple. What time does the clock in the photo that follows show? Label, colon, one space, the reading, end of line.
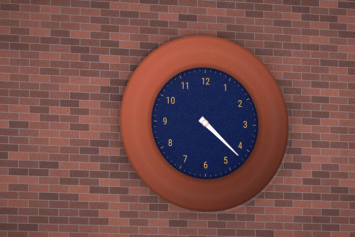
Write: 4:22
